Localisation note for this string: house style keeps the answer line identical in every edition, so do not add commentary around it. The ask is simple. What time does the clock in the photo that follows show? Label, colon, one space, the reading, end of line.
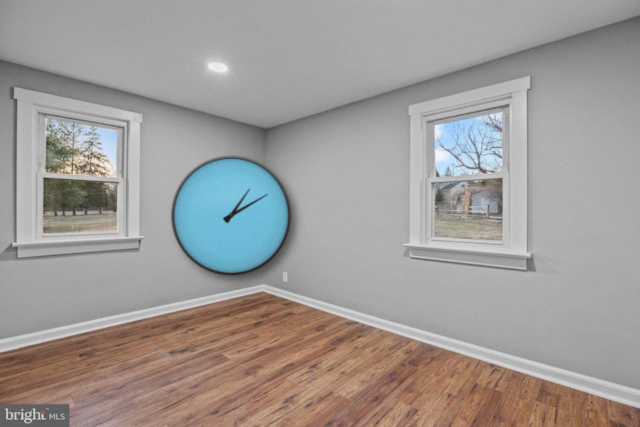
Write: 1:10
